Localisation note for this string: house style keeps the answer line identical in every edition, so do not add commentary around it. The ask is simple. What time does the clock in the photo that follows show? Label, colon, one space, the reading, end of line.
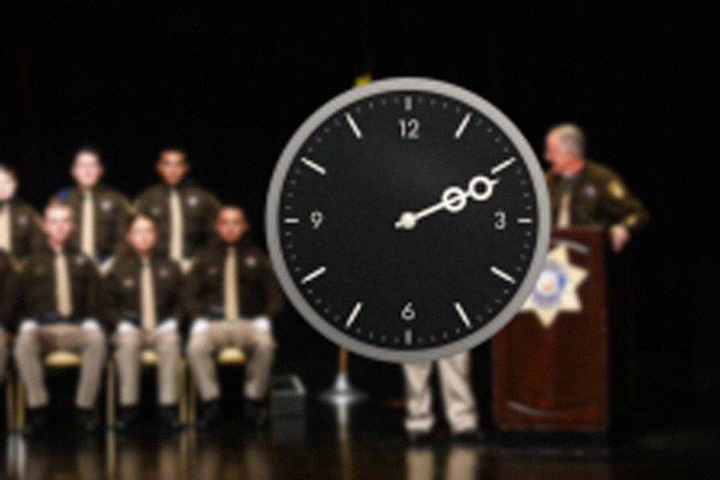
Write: 2:11
